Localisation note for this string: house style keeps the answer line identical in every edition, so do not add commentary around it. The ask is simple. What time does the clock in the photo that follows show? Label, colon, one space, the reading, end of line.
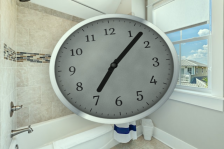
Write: 7:07
